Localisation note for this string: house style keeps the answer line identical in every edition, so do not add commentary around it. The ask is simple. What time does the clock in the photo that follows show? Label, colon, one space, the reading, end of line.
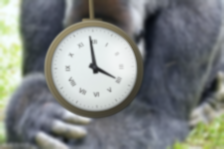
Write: 3:59
